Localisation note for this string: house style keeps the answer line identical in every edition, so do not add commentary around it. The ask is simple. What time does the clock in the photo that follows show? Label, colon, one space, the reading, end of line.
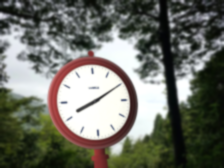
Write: 8:10
